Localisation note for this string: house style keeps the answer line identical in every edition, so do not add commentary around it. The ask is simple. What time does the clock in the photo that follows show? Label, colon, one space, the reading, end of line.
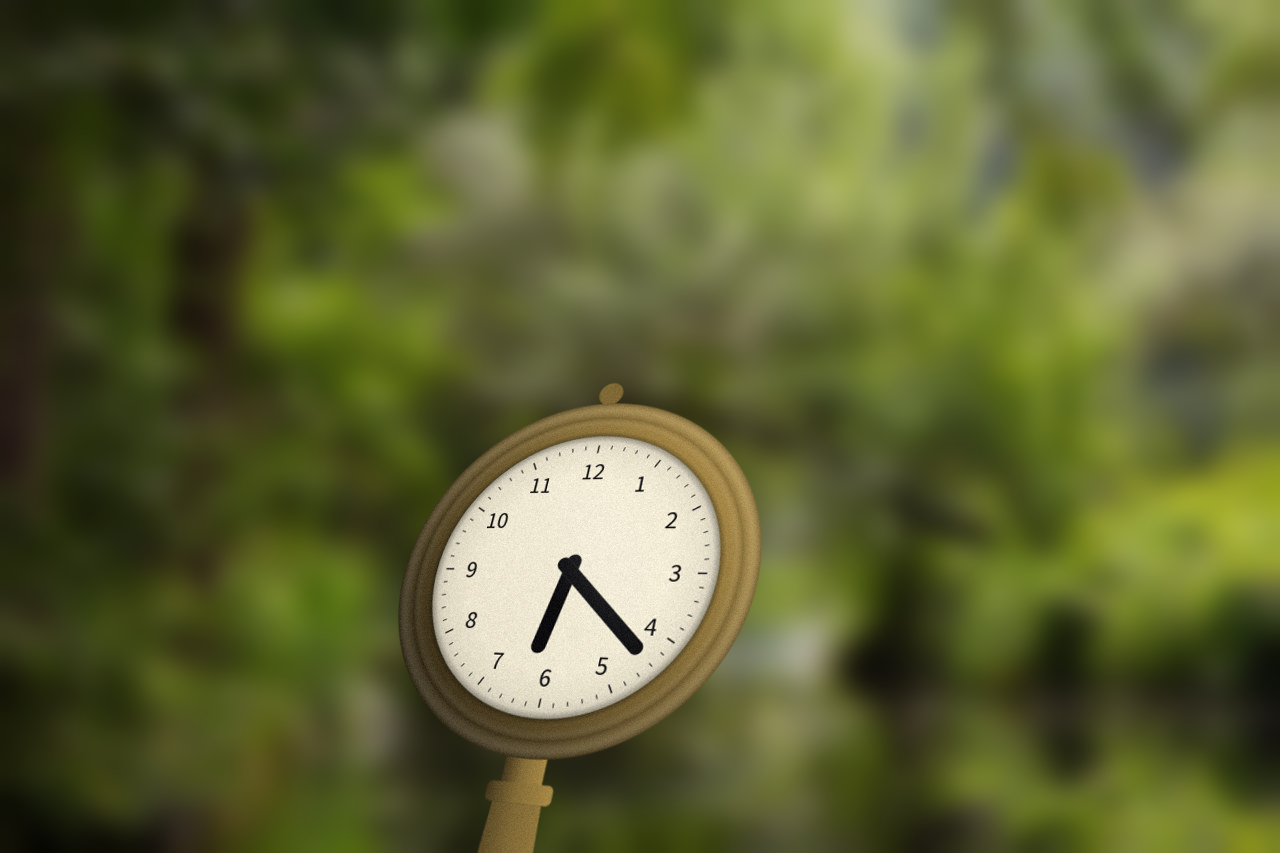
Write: 6:22
